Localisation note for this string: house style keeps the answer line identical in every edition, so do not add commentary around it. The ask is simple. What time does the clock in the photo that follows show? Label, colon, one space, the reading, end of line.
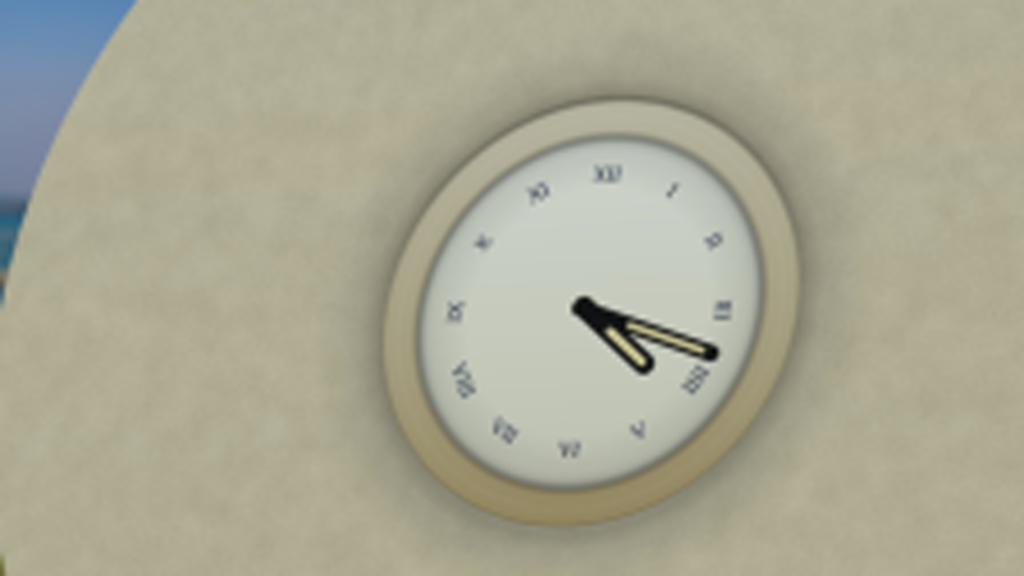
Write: 4:18
